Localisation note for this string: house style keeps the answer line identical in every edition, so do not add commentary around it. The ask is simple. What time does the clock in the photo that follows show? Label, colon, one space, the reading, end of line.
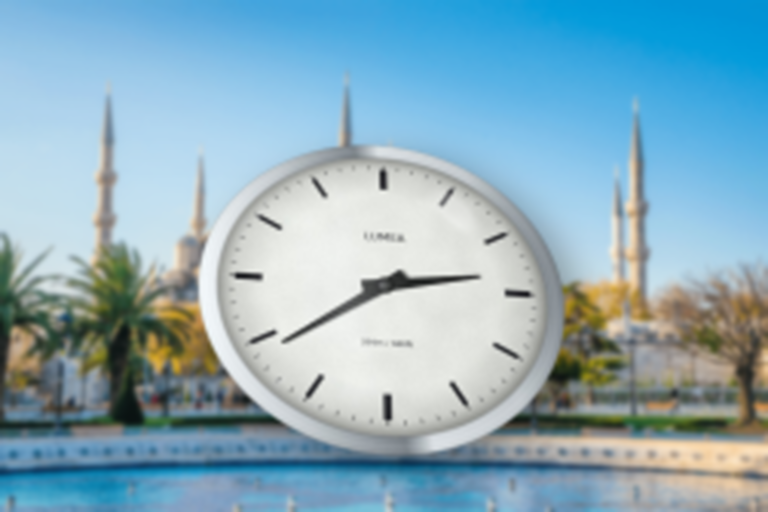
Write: 2:39
